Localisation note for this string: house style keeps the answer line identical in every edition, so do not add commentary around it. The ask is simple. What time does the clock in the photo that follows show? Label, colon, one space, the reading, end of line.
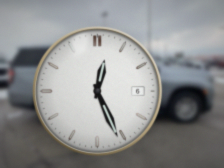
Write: 12:26
